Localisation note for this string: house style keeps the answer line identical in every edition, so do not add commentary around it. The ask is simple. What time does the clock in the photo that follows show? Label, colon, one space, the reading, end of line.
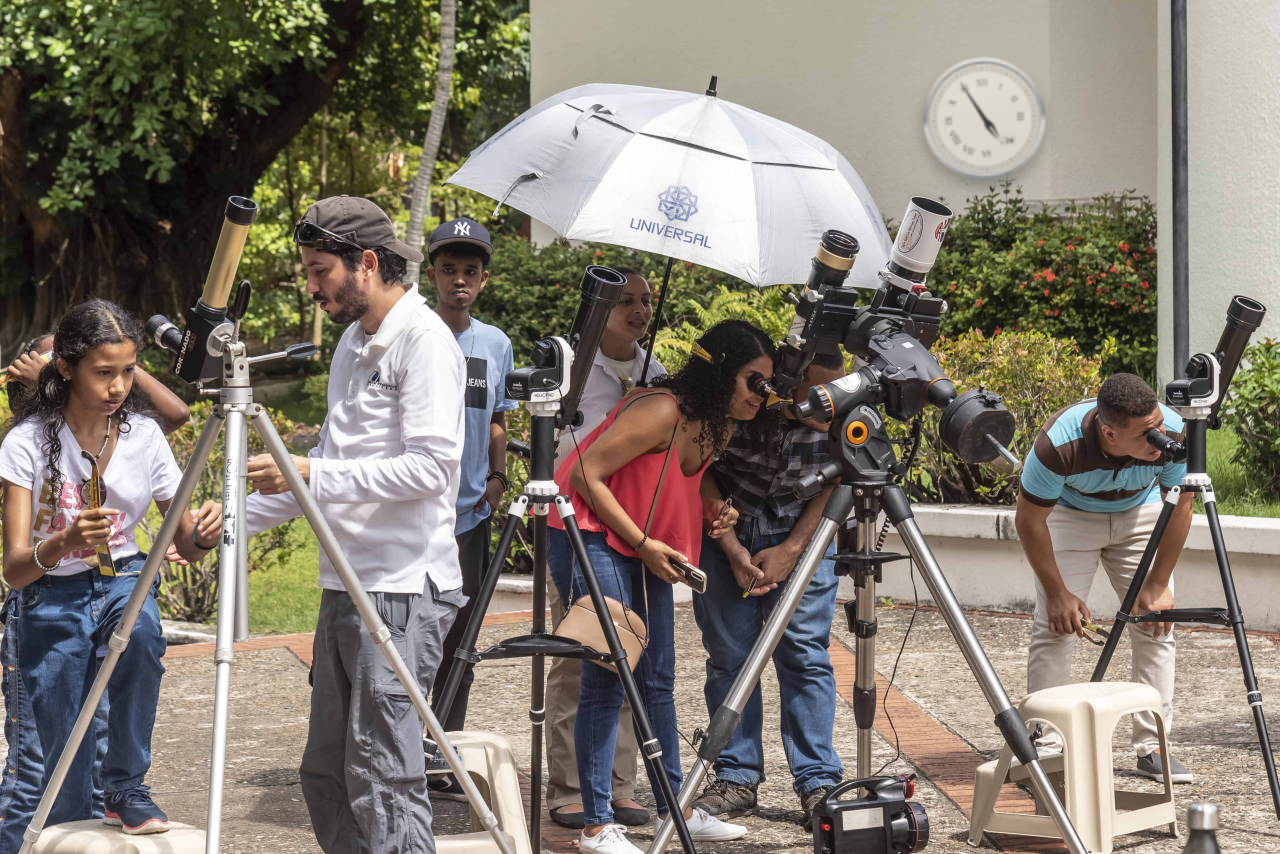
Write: 4:55
